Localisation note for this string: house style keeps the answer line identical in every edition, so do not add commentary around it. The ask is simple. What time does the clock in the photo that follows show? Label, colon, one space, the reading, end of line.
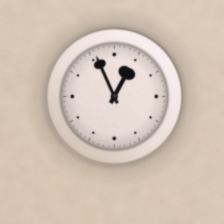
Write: 12:56
